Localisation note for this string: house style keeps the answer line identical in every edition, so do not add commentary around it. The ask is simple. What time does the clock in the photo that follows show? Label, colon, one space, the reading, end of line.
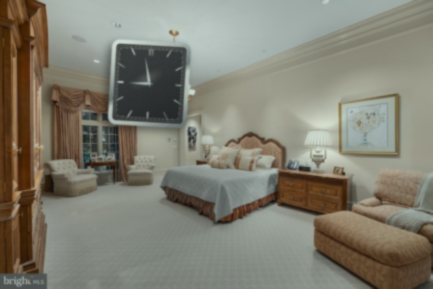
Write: 8:58
